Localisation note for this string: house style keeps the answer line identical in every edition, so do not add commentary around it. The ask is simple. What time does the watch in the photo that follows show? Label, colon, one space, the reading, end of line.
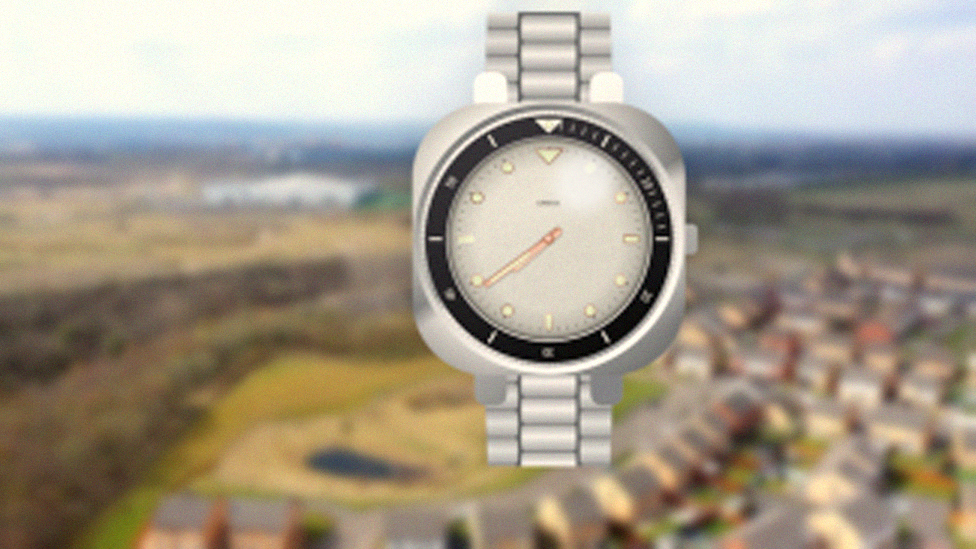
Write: 7:39
